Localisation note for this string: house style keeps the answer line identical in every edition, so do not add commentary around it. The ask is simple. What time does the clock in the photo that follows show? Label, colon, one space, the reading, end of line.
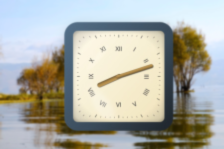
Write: 8:12
